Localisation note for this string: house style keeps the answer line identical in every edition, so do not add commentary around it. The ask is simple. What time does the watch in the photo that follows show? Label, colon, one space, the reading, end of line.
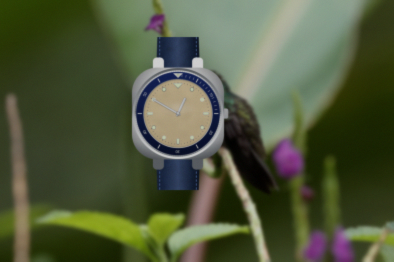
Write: 12:50
